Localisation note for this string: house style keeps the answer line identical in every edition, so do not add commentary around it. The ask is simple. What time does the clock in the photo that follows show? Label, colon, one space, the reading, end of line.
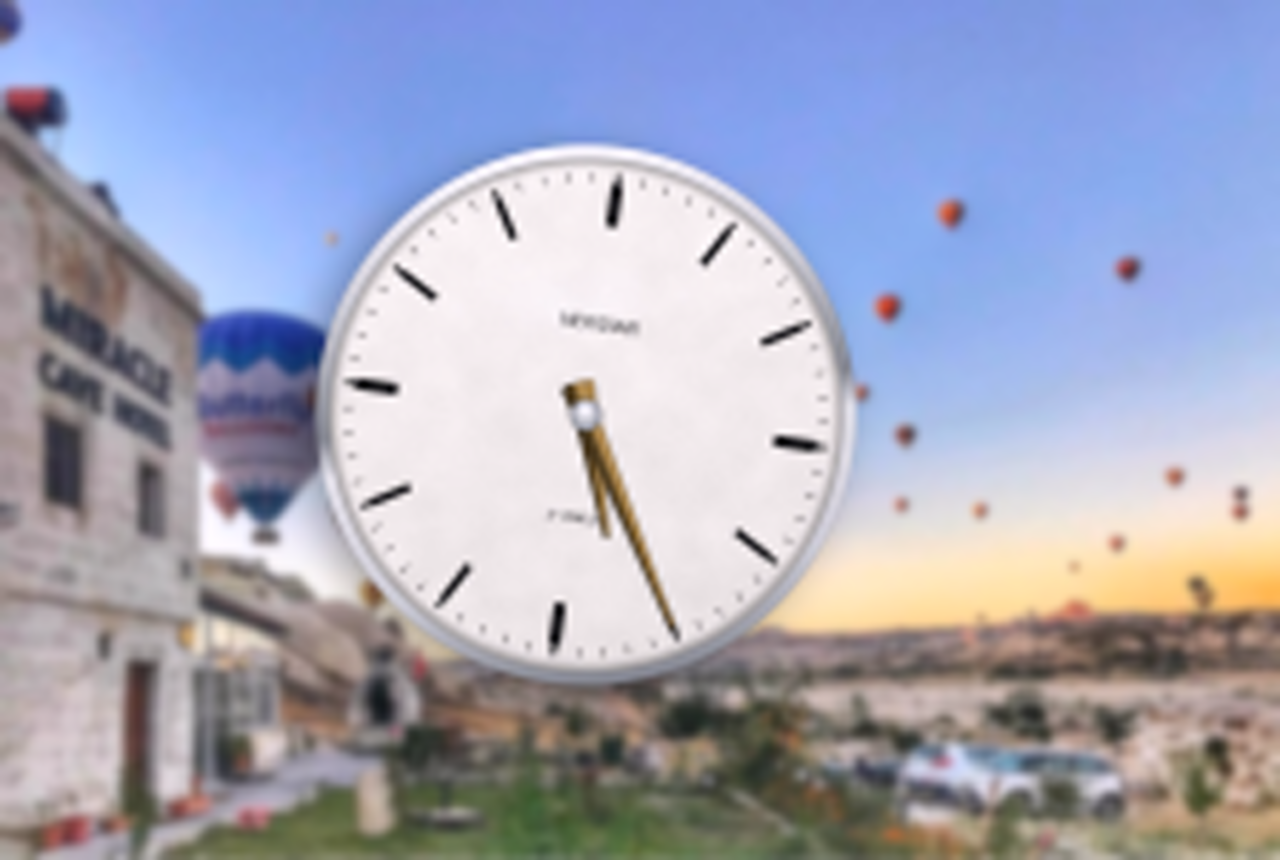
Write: 5:25
